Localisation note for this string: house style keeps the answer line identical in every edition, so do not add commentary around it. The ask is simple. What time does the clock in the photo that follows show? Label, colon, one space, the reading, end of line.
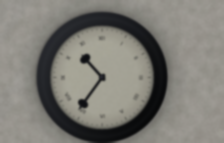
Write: 10:36
